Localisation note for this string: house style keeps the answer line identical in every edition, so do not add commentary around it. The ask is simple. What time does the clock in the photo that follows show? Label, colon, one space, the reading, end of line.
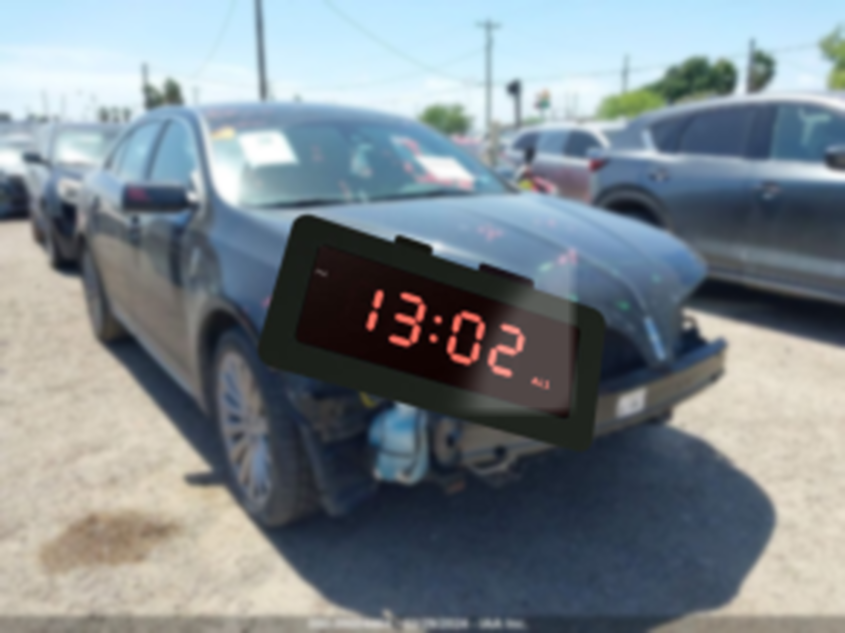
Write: 13:02
